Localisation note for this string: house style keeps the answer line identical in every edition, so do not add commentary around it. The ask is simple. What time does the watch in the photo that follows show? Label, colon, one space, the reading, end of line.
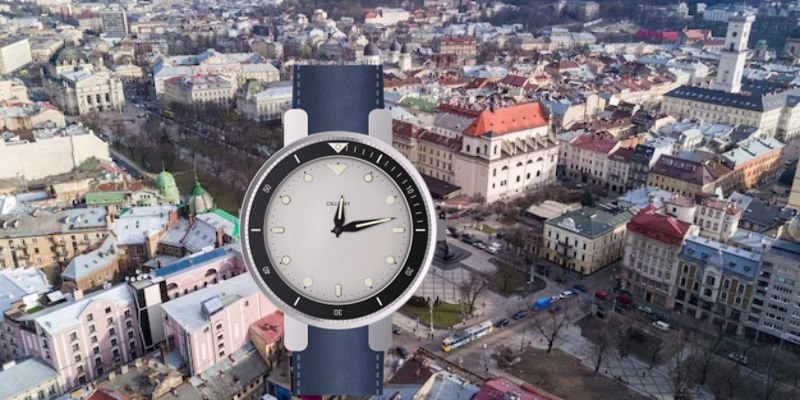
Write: 12:13
